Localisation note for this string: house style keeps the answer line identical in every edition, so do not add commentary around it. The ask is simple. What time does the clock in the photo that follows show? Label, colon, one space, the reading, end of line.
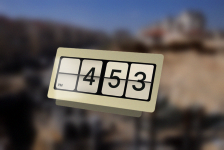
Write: 4:53
